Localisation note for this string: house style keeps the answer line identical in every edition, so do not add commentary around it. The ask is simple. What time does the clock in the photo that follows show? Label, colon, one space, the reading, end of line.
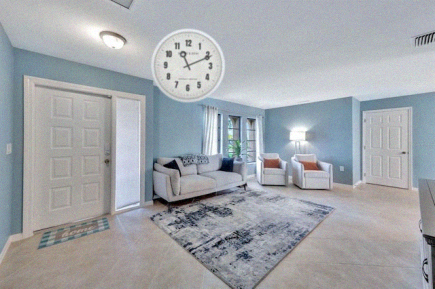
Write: 11:11
